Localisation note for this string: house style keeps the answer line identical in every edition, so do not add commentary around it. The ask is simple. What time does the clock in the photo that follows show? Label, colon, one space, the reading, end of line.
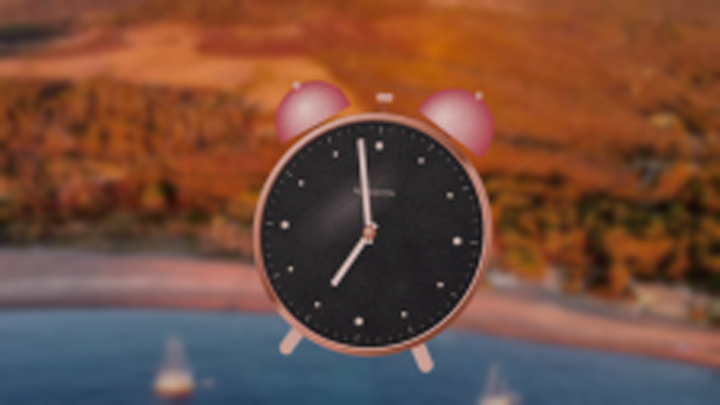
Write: 6:58
